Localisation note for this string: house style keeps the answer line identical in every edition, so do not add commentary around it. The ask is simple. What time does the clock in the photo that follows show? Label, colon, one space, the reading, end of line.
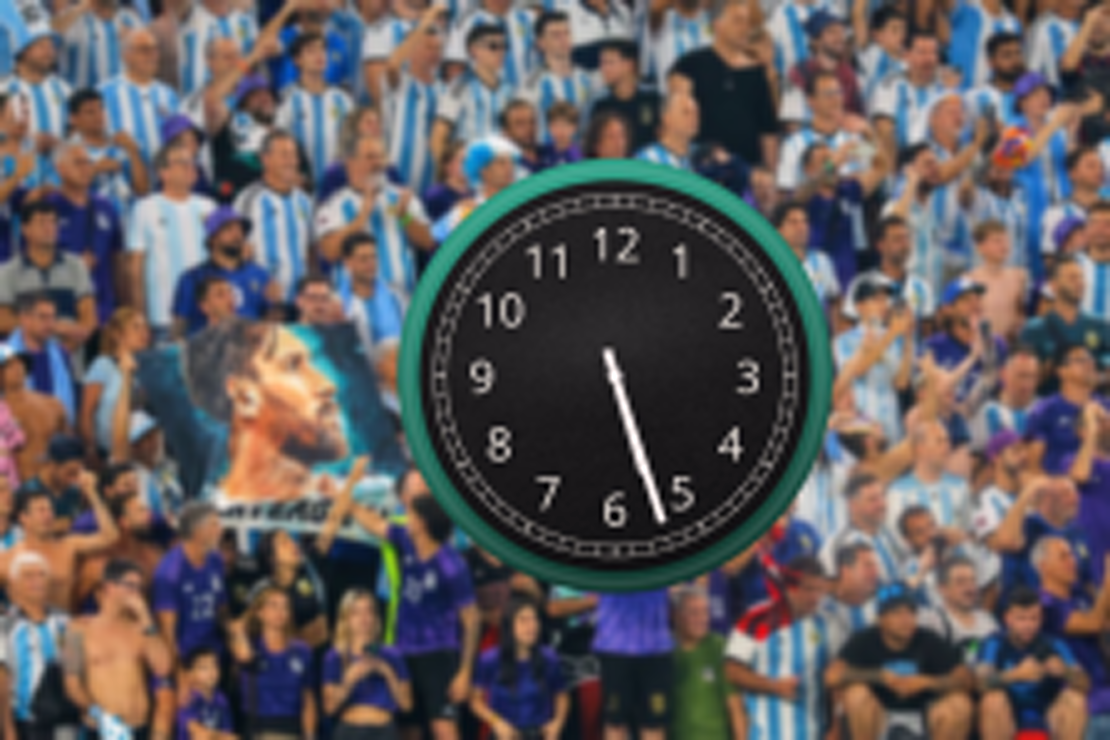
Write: 5:27
